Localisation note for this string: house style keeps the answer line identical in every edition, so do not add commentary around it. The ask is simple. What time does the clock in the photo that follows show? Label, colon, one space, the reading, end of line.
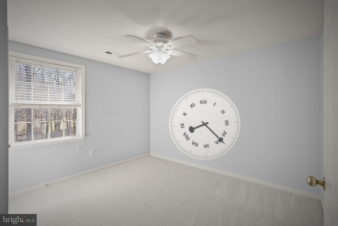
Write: 8:23
